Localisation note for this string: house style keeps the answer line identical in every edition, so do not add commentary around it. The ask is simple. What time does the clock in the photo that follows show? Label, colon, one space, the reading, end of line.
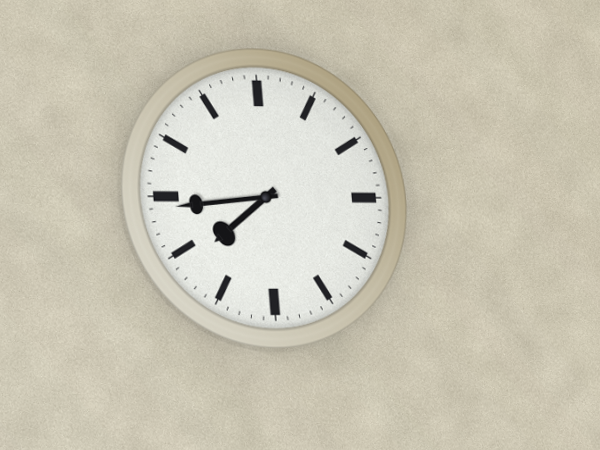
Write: 7:44
